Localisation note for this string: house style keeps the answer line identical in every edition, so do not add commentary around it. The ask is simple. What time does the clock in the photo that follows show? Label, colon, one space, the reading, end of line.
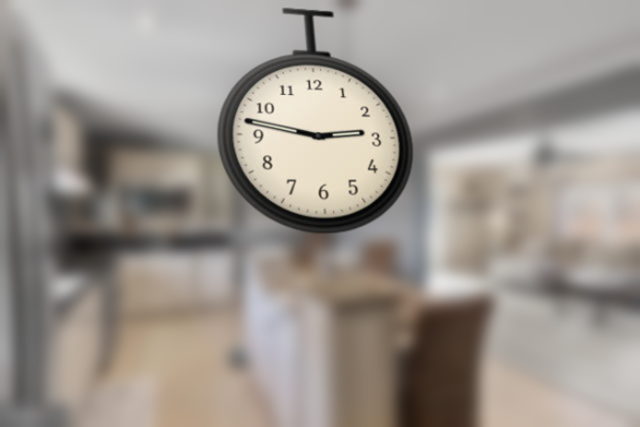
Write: 2:47
